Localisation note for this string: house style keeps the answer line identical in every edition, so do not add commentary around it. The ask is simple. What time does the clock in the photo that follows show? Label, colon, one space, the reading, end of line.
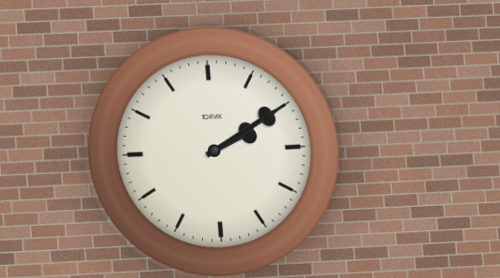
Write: 2:10
